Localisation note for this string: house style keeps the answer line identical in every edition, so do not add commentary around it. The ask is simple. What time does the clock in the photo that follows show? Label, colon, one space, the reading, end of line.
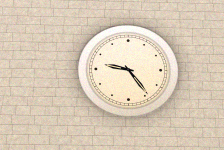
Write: 9:24
